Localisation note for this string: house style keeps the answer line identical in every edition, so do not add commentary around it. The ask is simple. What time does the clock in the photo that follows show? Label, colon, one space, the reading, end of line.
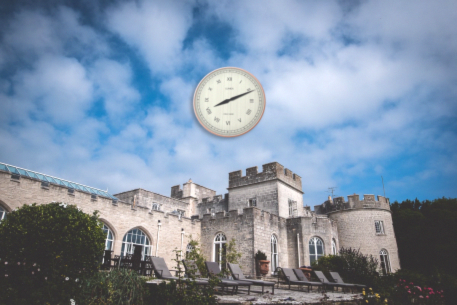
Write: 8:11
